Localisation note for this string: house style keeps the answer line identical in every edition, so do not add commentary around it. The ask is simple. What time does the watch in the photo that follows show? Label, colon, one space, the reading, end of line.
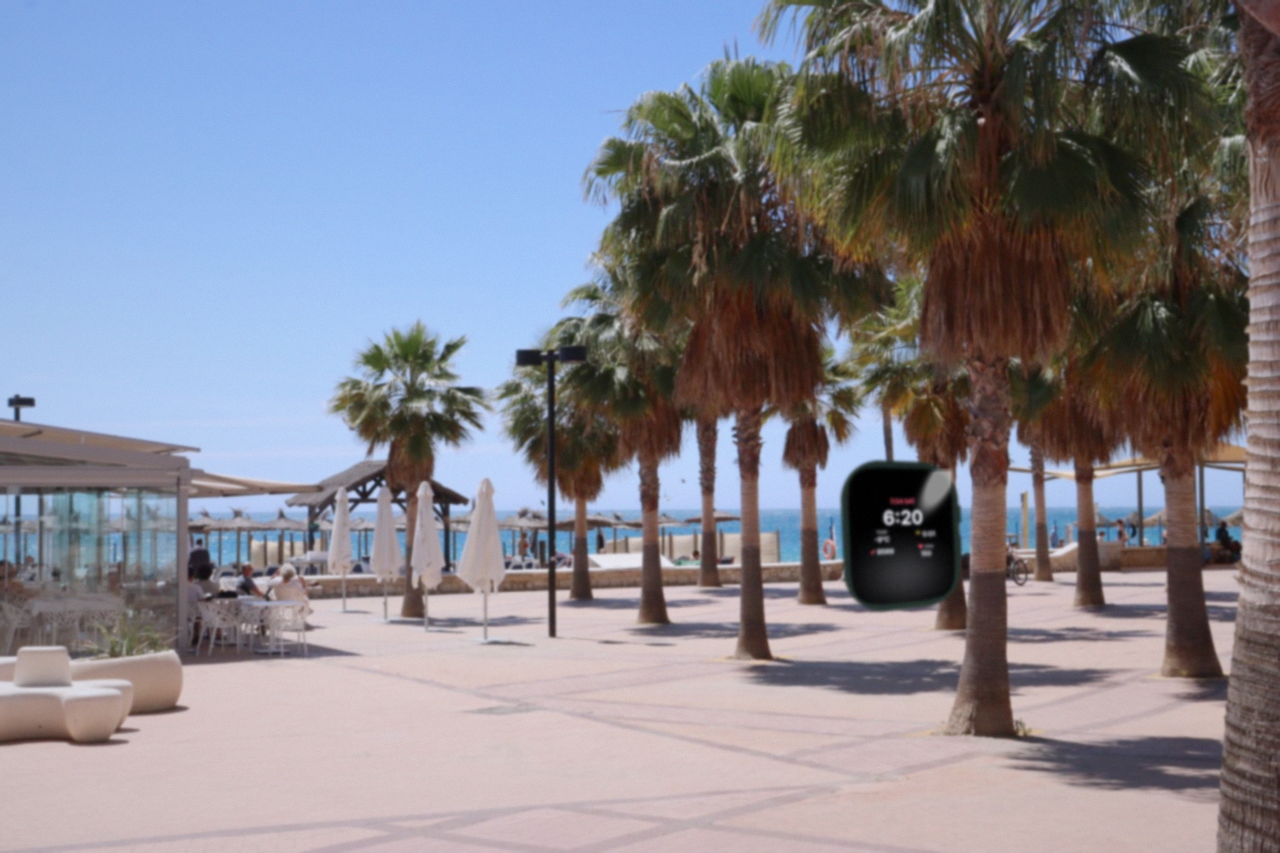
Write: 6:20
